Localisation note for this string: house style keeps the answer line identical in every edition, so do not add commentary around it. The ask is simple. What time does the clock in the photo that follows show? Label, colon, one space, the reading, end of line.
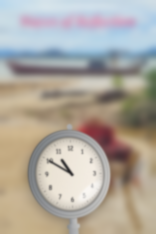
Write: 10:50
